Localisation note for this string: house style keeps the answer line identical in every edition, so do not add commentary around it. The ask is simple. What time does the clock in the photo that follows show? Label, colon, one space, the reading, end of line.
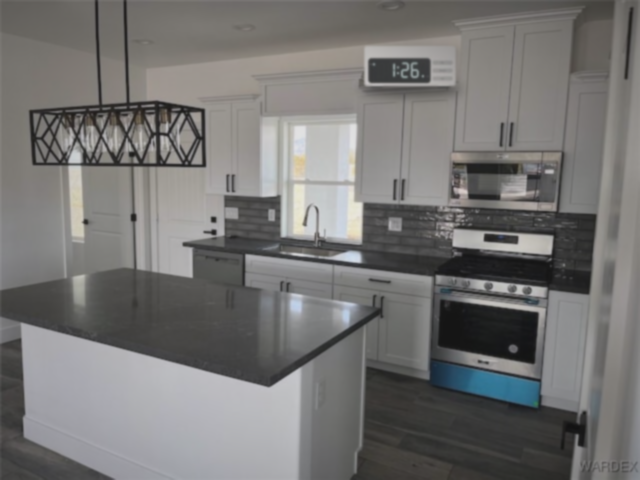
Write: 1:26
